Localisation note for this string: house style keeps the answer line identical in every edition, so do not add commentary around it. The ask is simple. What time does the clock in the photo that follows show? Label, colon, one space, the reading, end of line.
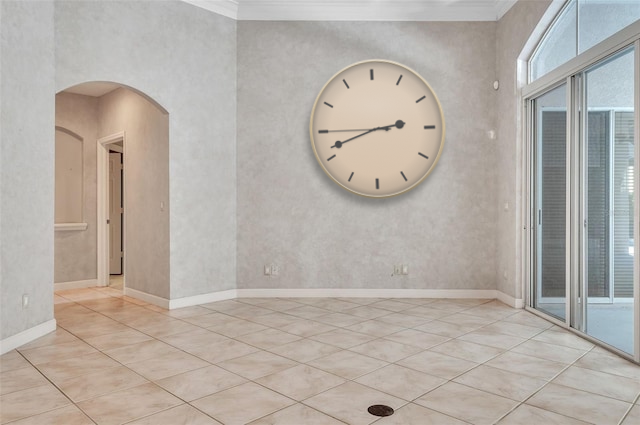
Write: 2:41:45
